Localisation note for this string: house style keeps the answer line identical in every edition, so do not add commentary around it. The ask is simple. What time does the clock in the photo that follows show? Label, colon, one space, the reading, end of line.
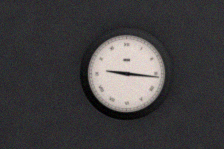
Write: 9:16
